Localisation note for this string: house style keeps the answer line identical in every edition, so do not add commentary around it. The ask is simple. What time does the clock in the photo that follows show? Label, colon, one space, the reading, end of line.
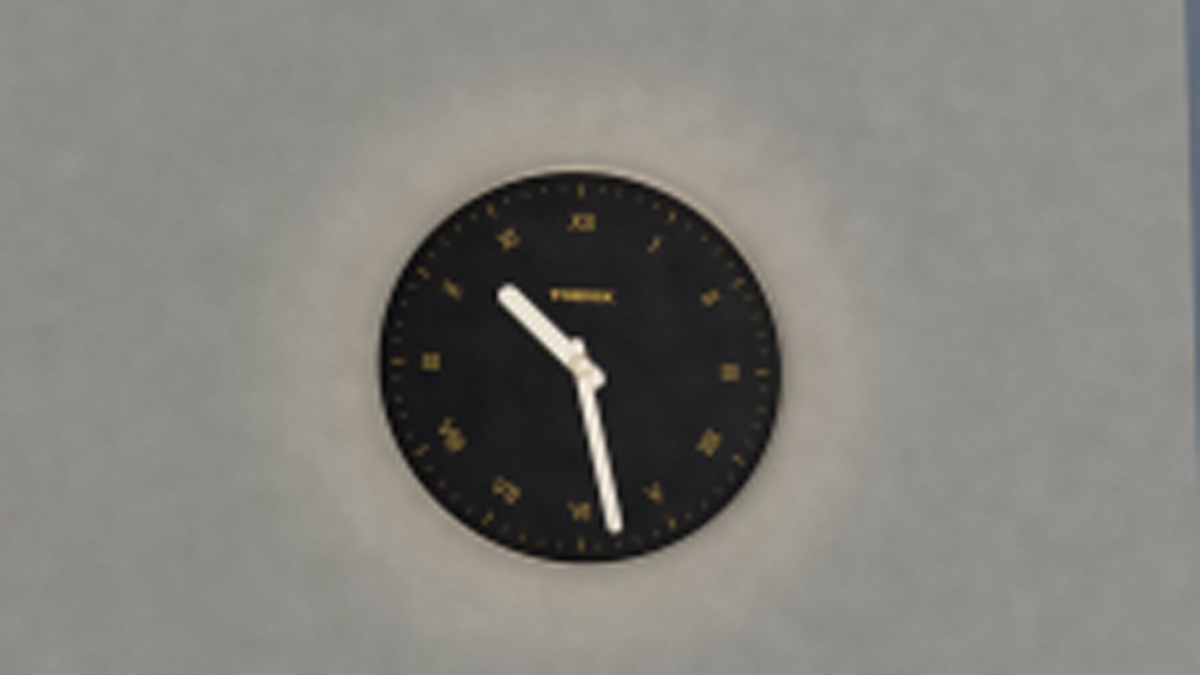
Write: 10:28
